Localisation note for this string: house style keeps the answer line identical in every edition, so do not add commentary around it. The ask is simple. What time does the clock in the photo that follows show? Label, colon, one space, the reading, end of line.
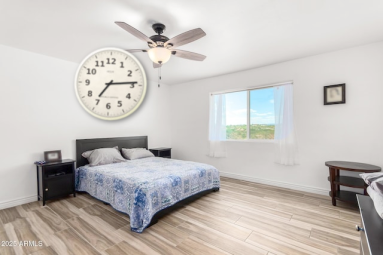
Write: 7:14
